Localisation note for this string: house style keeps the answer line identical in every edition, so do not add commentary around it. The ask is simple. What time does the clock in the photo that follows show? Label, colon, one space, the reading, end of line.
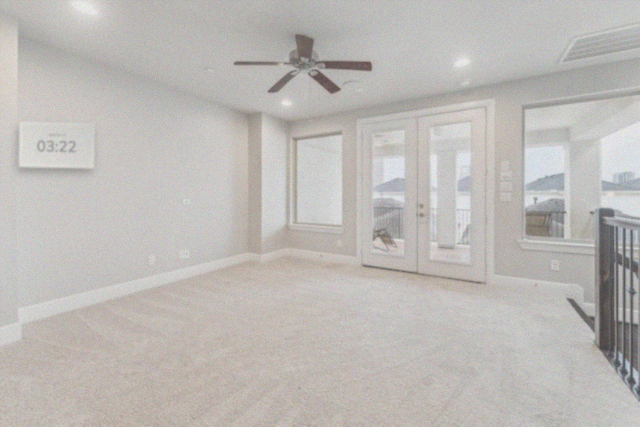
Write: 3:22
